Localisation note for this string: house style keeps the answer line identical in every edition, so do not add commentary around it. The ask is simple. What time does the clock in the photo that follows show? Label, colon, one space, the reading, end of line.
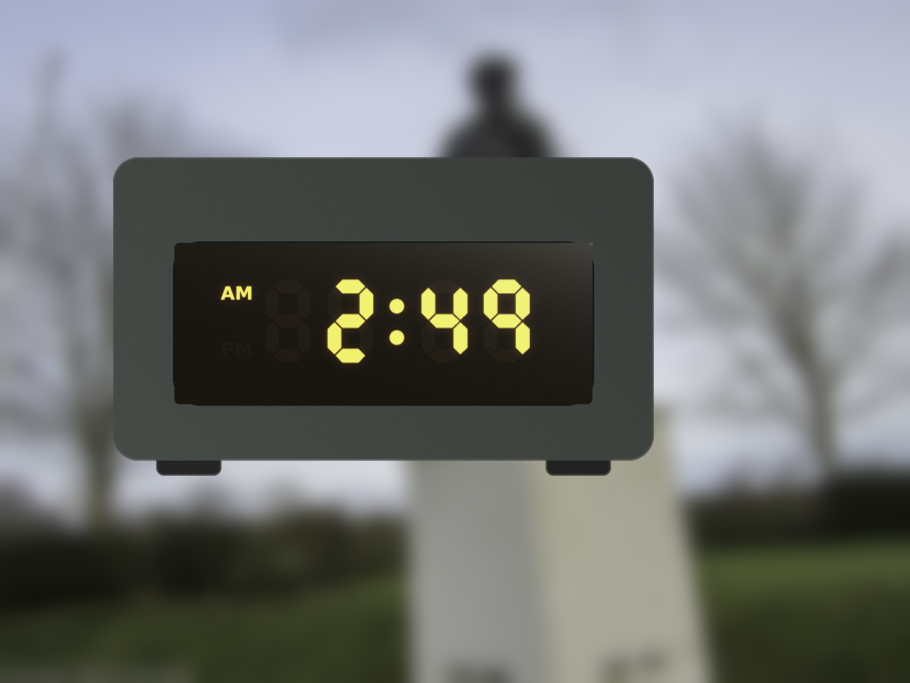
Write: 2:49
